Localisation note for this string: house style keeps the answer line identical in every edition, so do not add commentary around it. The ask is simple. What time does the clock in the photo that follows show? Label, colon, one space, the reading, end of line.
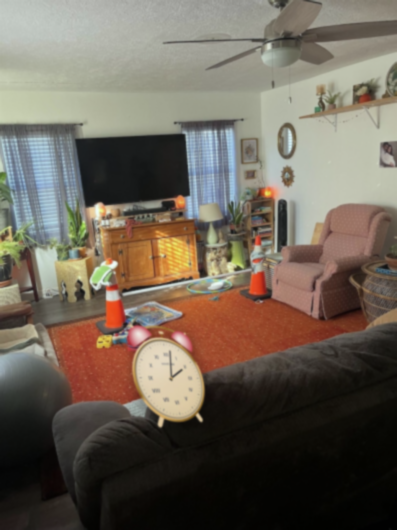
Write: 2:02
